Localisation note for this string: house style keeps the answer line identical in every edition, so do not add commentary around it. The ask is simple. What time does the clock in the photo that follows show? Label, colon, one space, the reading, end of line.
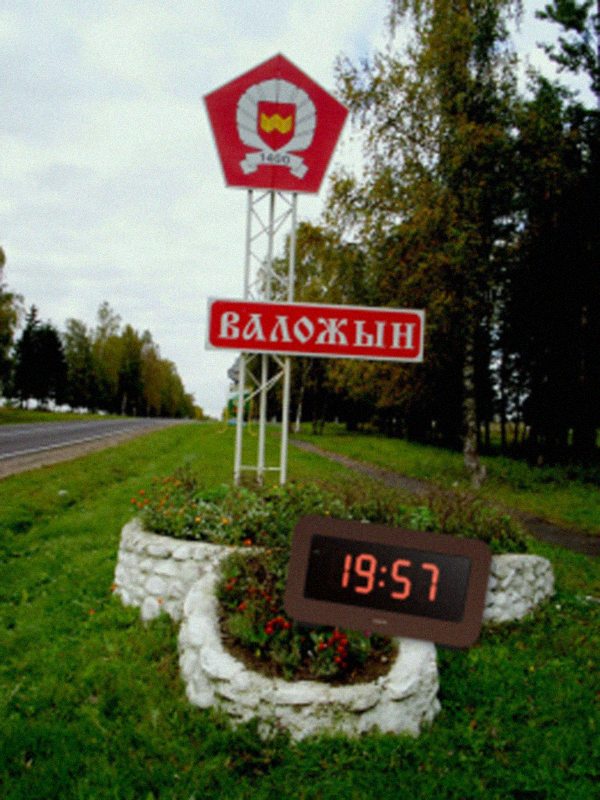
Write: 19:57
